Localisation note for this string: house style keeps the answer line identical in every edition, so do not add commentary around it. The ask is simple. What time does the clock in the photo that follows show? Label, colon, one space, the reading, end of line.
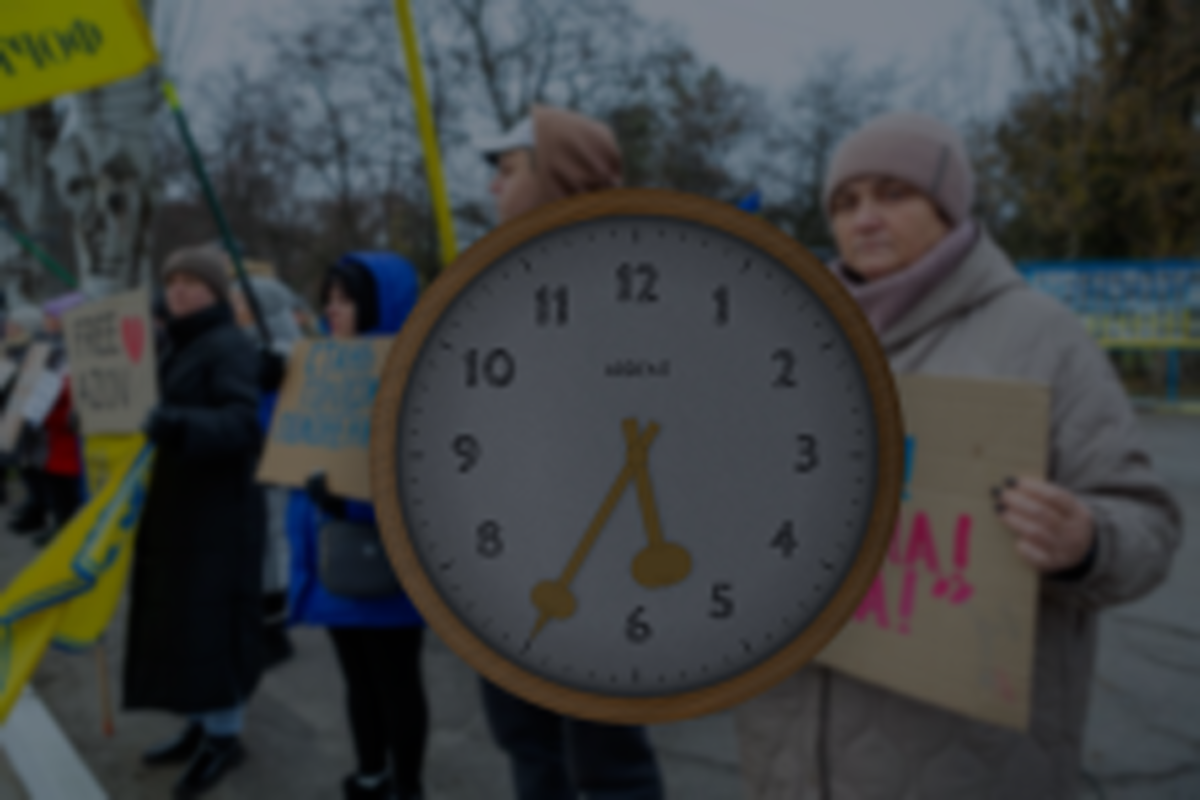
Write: 5:35
